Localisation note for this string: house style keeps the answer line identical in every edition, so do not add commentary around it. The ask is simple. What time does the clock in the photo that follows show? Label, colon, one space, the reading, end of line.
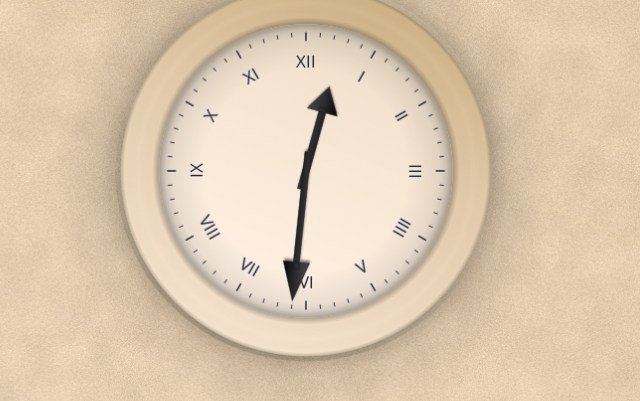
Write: 12:31
